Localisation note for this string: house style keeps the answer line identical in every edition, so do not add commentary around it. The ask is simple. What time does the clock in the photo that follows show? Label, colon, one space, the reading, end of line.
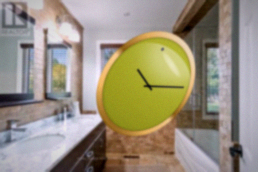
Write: 10:14
